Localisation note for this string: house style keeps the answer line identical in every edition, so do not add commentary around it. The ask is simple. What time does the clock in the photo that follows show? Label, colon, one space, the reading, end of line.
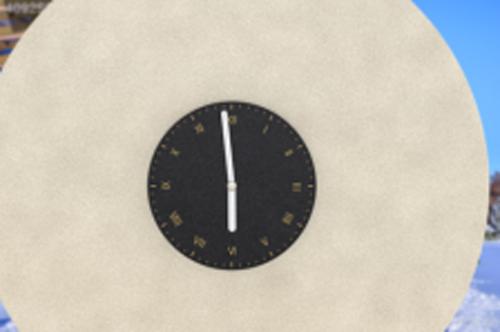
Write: 5:59
